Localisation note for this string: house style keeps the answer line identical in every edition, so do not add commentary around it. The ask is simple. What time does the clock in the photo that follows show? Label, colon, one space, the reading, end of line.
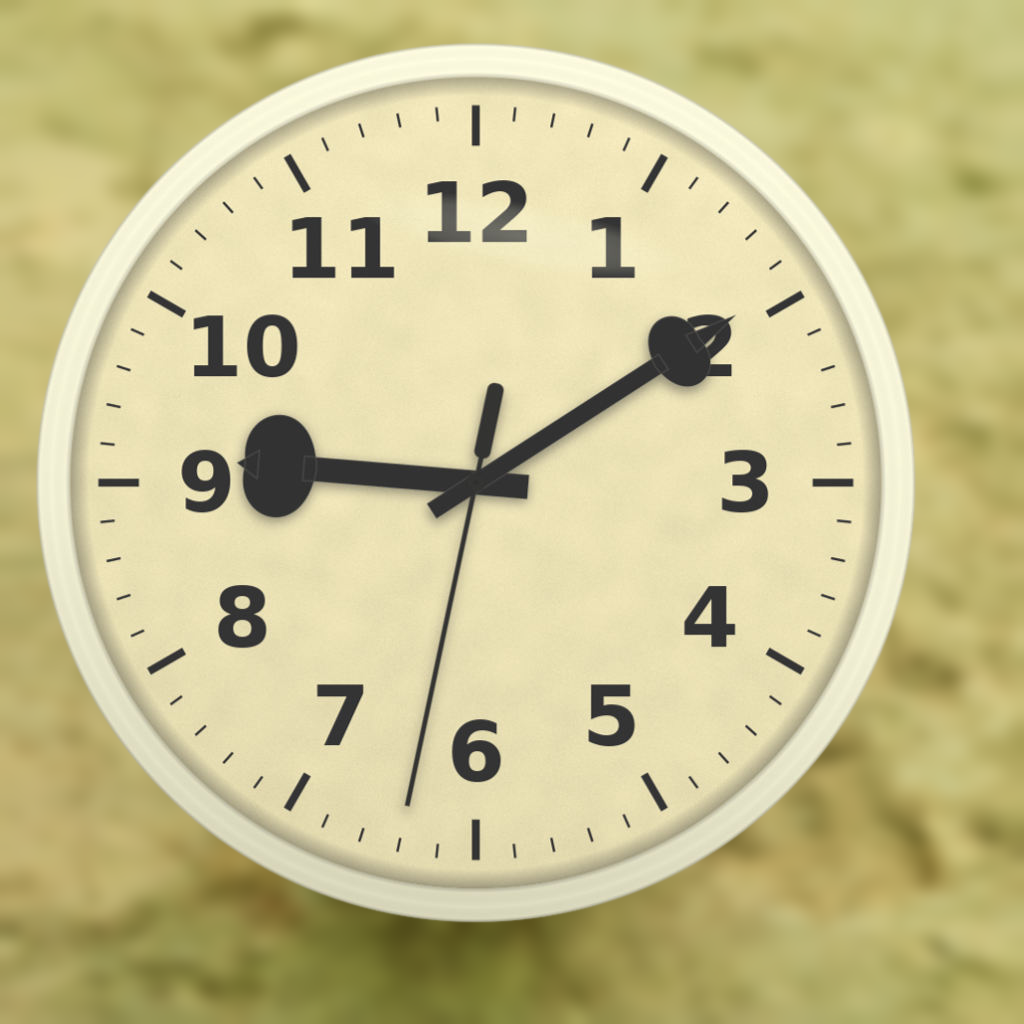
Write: 9:09:32
